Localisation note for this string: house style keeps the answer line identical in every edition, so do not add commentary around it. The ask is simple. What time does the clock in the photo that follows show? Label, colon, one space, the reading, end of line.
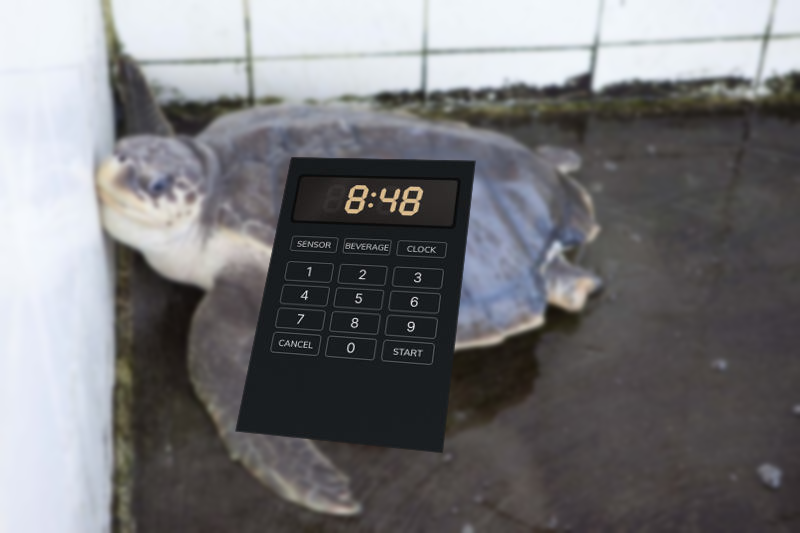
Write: 8:48
